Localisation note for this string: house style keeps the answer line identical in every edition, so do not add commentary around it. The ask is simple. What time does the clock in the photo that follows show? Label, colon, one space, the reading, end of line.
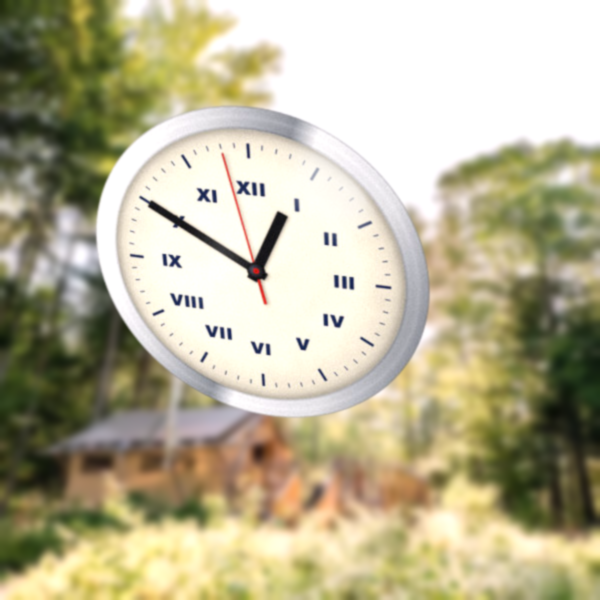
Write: 12:49:58
